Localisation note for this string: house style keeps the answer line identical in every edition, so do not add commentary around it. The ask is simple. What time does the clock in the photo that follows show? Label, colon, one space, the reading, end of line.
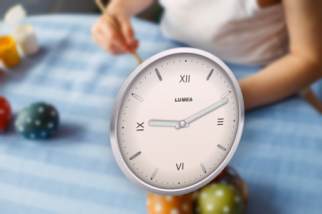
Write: 9:11
